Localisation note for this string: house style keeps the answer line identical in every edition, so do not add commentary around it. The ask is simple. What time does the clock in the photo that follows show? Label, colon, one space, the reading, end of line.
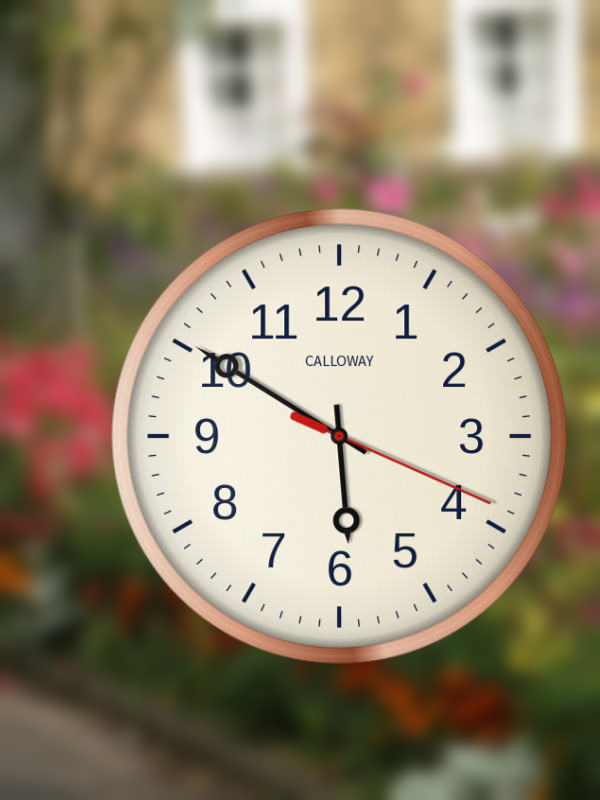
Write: 5:50:19
